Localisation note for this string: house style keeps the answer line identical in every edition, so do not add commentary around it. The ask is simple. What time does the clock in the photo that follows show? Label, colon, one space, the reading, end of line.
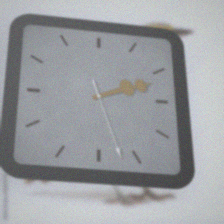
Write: 2:11:27
